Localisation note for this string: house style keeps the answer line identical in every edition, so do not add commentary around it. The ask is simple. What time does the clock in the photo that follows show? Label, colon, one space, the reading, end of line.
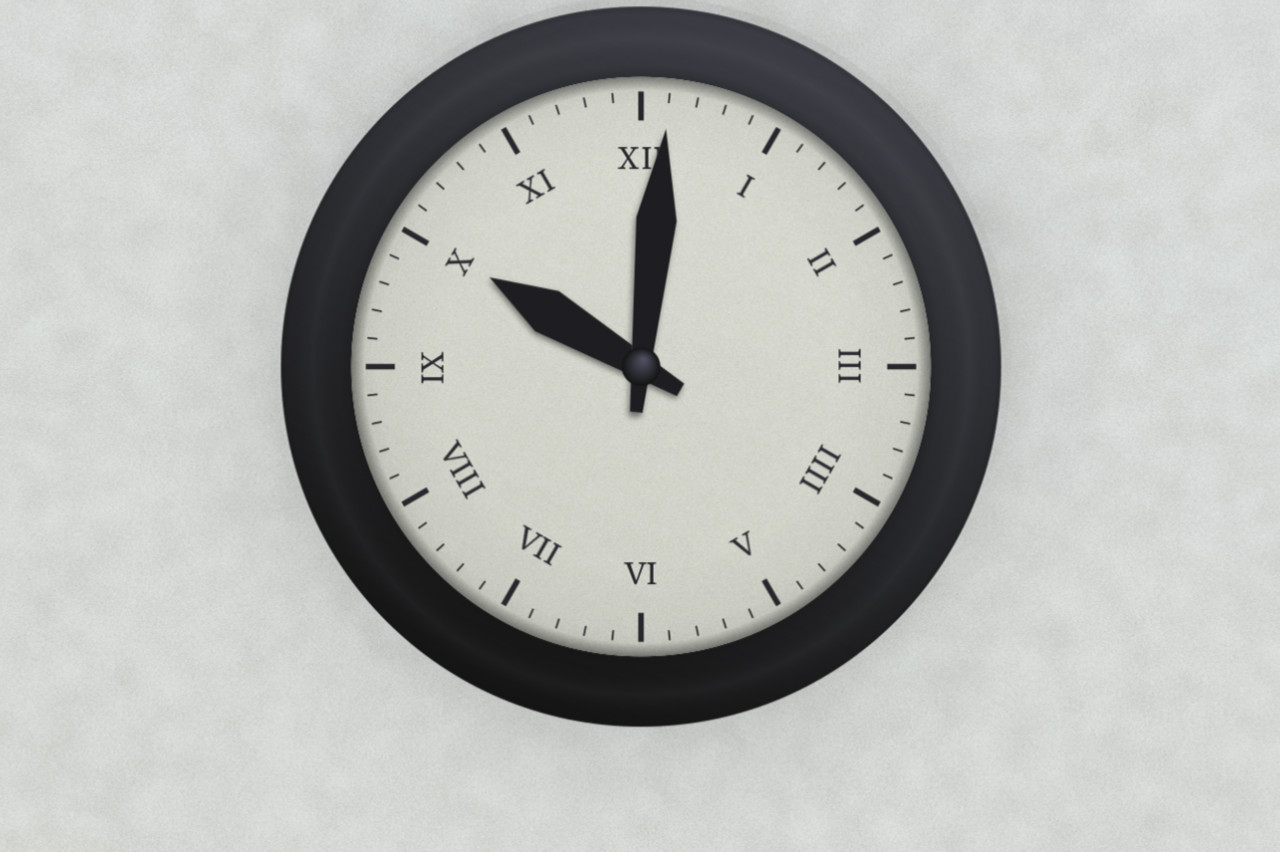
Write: 10:01
